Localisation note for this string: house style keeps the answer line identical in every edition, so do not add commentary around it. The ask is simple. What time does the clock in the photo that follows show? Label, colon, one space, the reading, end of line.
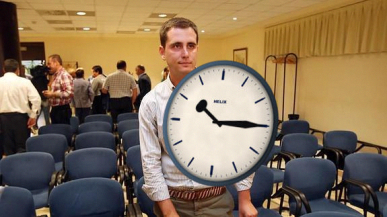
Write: 10:15
